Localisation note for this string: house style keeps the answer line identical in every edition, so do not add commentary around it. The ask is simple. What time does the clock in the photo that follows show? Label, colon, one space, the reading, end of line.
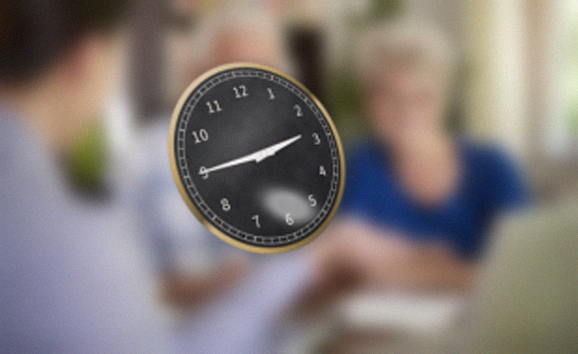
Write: 2:45
